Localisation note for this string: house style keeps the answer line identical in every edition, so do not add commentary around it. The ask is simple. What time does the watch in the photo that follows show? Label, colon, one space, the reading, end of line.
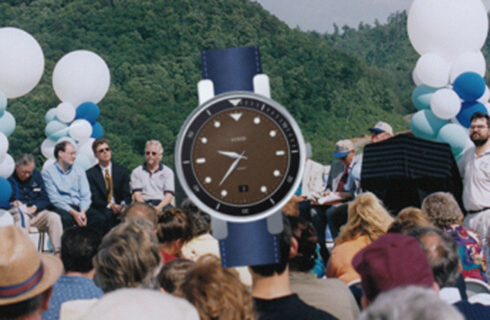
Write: 9:37
